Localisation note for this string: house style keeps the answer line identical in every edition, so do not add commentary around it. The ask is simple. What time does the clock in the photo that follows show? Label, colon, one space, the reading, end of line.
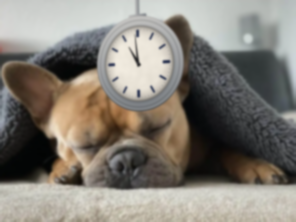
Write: 10:59
